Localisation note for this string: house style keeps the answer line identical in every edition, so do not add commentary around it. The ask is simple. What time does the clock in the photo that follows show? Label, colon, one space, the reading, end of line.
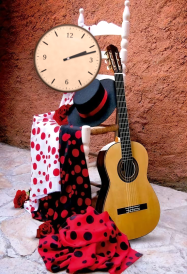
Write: 2:12
